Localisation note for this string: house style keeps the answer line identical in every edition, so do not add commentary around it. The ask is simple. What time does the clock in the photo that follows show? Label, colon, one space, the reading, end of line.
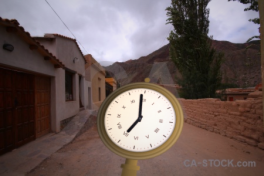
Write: 6:59
